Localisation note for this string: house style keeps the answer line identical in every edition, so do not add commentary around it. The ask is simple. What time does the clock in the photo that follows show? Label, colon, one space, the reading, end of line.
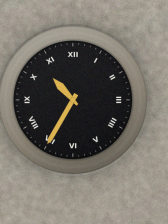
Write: 10:35
